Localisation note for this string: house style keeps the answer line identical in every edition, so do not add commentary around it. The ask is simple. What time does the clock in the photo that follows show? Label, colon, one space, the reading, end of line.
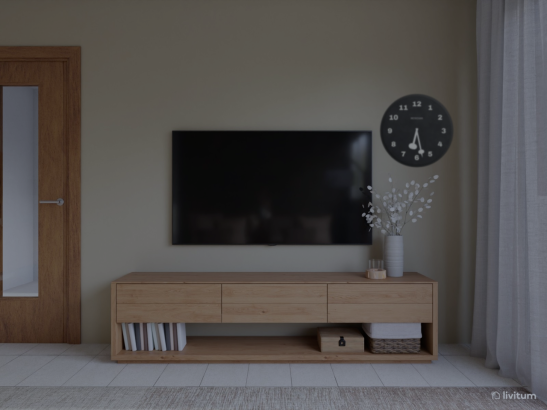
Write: 6:28
